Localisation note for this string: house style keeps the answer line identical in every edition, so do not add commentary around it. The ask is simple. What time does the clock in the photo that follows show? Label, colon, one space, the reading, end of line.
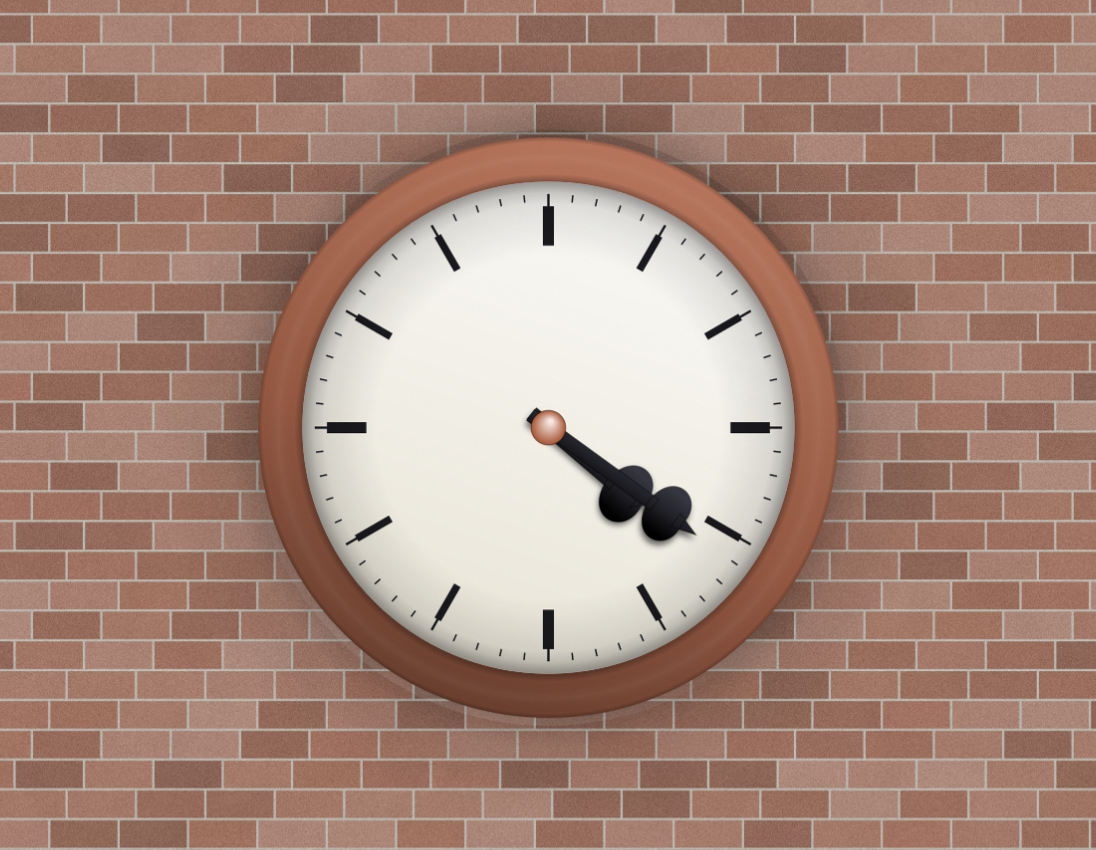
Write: 4:21
